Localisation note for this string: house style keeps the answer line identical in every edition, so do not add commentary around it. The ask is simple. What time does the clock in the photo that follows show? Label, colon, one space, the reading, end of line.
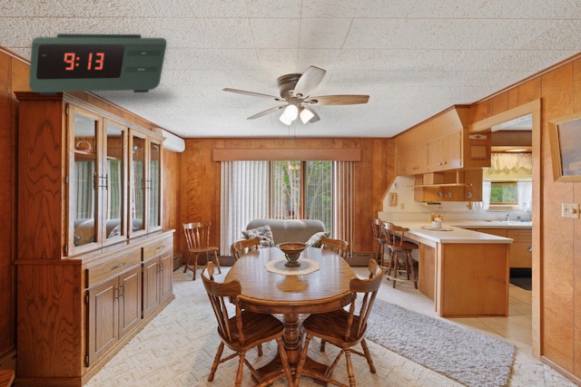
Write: 9:13
